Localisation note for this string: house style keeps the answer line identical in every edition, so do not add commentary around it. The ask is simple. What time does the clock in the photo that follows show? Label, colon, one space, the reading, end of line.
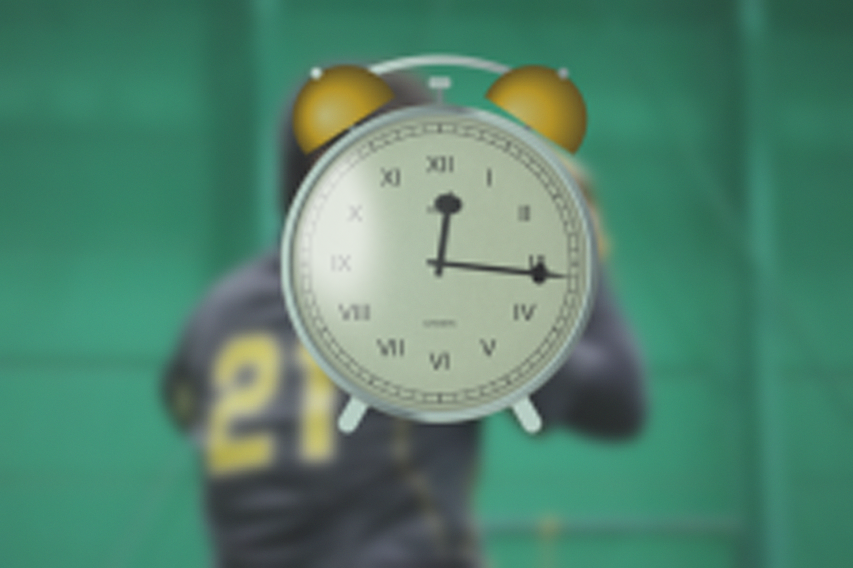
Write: 12:16
